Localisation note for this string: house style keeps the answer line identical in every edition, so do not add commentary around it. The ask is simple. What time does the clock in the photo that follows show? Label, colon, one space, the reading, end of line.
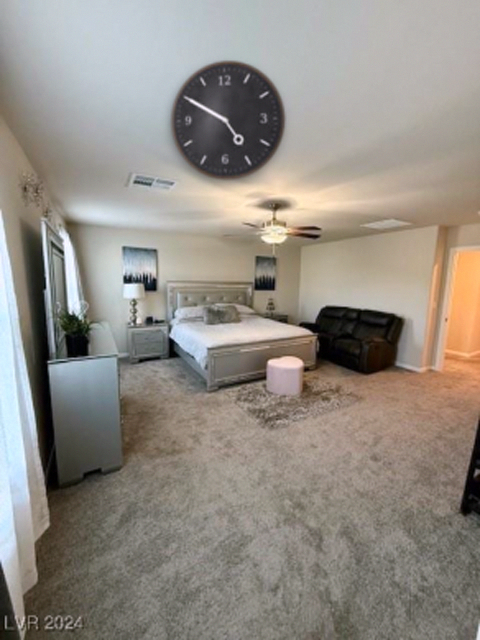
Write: 4:50
